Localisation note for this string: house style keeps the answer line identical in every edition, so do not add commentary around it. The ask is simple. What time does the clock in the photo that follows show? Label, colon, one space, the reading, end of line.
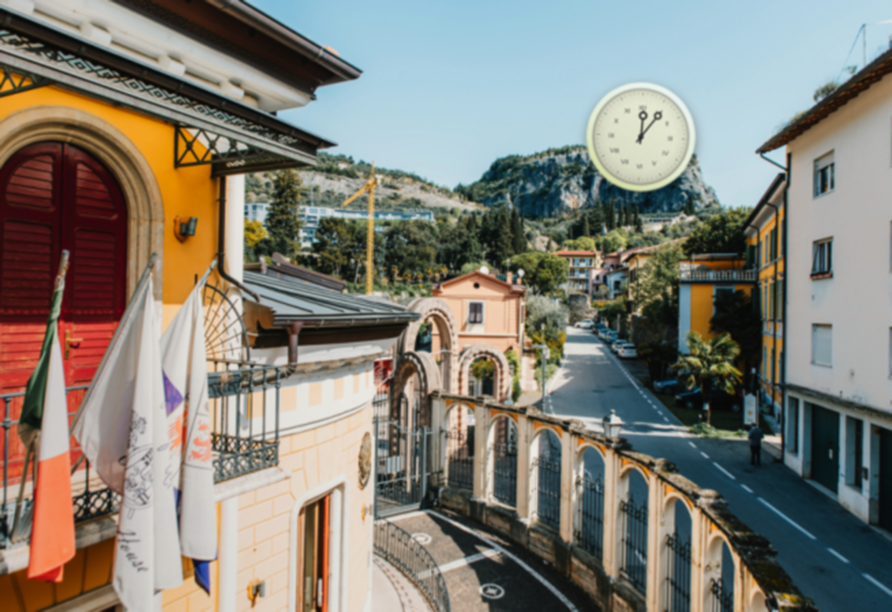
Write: 12:06
